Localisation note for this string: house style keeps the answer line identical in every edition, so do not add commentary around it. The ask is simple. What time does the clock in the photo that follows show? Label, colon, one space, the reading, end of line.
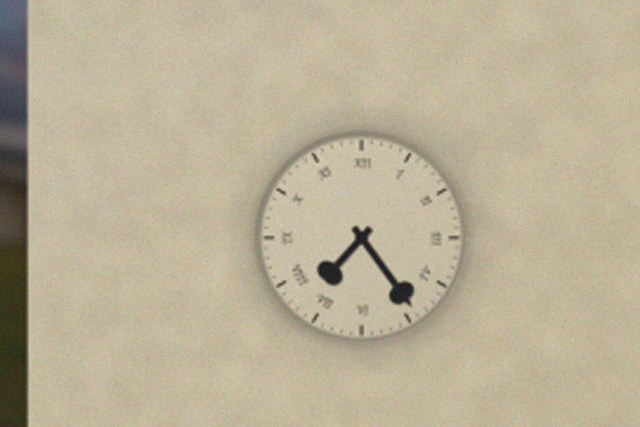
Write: 7:24
